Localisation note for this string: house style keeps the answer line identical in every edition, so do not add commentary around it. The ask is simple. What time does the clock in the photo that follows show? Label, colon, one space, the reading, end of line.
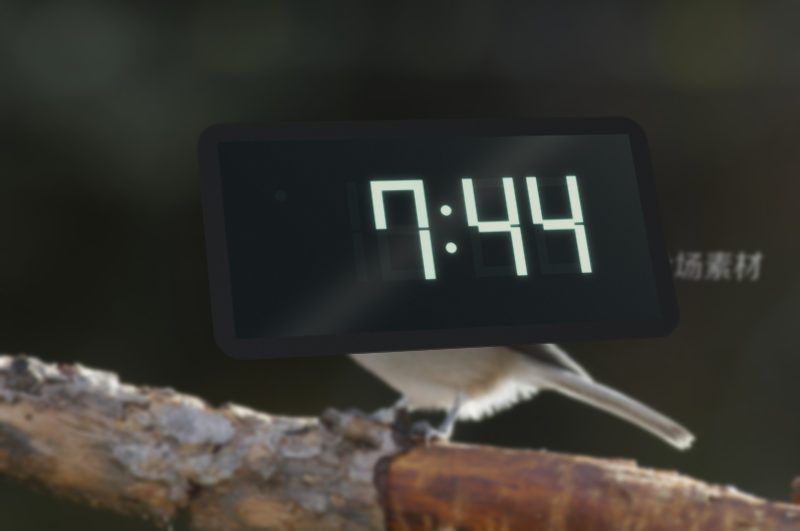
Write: 7:44
